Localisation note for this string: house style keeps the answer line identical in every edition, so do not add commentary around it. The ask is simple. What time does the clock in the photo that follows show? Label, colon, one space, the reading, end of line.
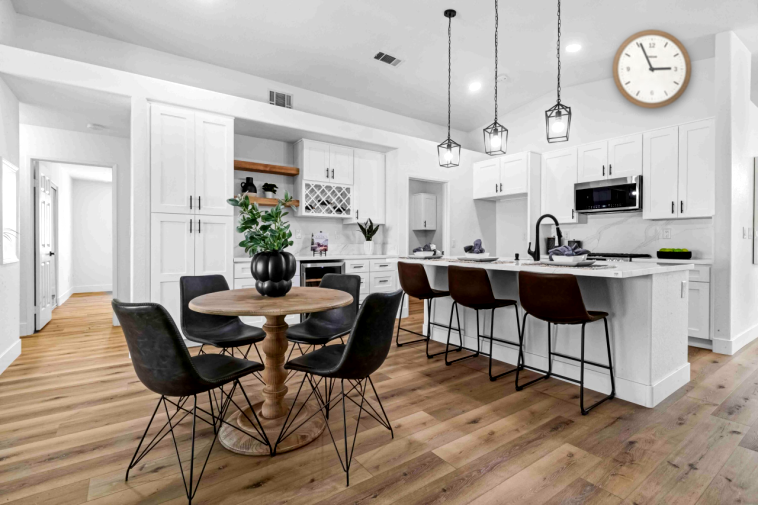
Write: 2:56
